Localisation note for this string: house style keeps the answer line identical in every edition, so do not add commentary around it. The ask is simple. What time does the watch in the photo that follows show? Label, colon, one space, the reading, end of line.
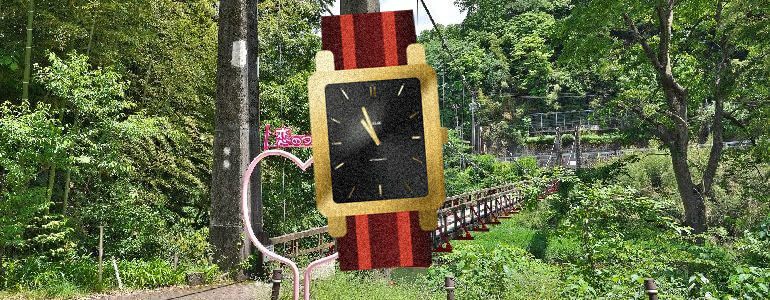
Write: 10:57
